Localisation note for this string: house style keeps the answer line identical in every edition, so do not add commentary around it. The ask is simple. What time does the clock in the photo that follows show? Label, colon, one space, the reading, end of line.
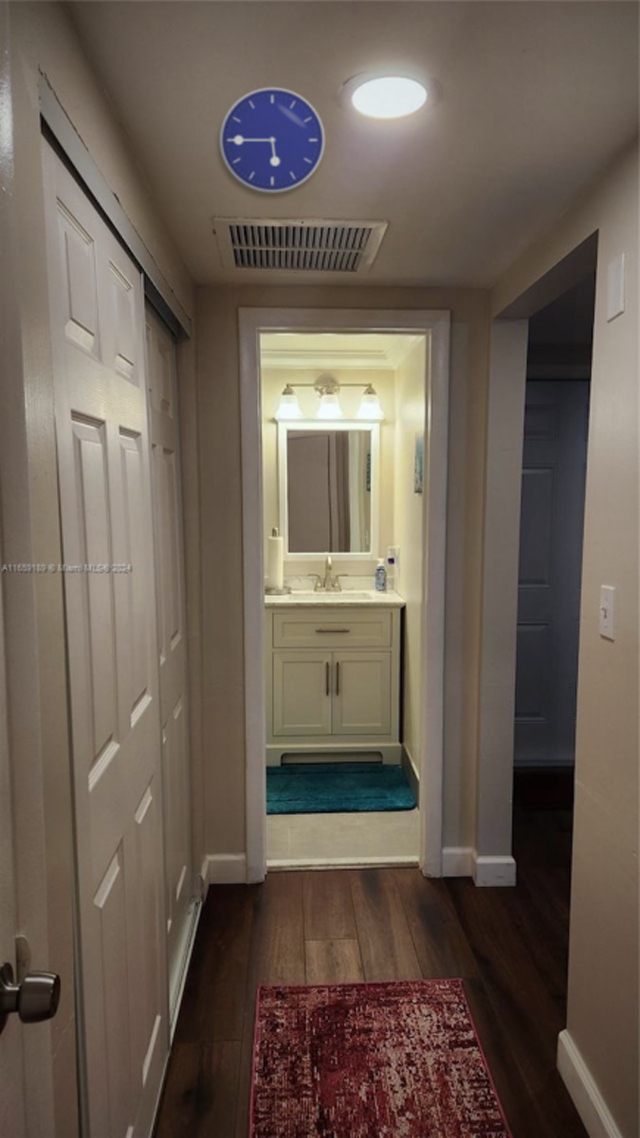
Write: 5:45
